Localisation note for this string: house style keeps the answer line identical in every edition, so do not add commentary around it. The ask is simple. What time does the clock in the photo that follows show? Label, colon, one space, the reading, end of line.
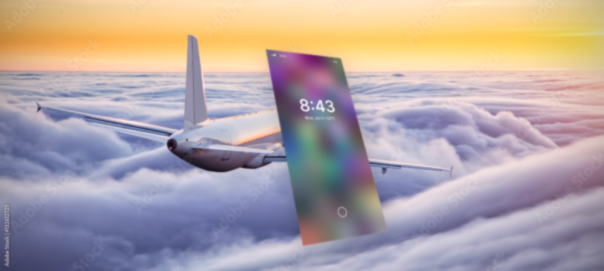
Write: 8:43
